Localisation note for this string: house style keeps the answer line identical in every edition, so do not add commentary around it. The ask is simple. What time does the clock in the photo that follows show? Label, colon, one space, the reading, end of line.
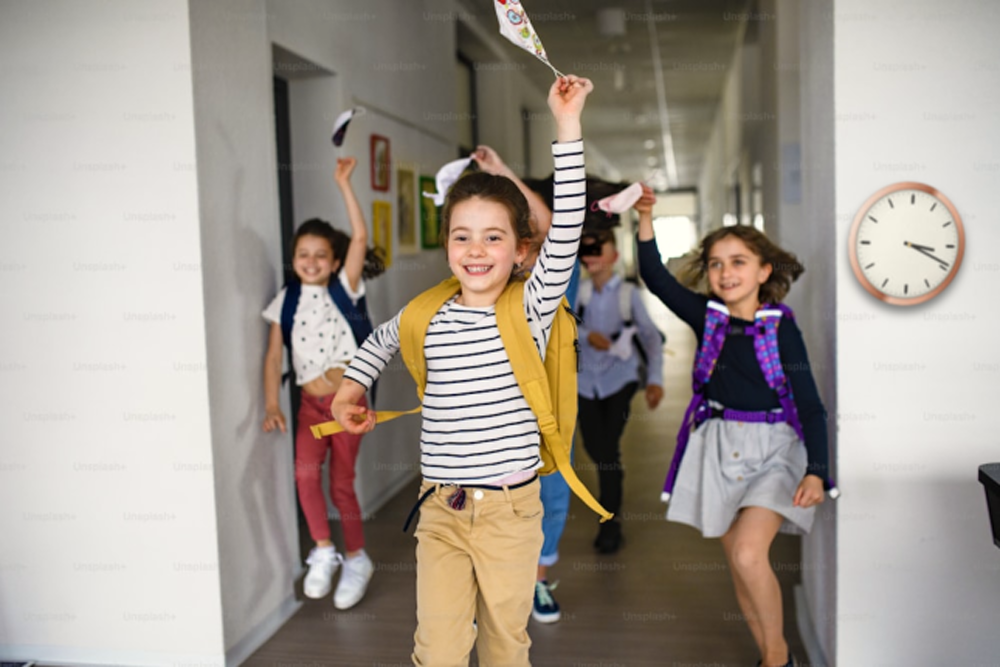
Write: 3:19
